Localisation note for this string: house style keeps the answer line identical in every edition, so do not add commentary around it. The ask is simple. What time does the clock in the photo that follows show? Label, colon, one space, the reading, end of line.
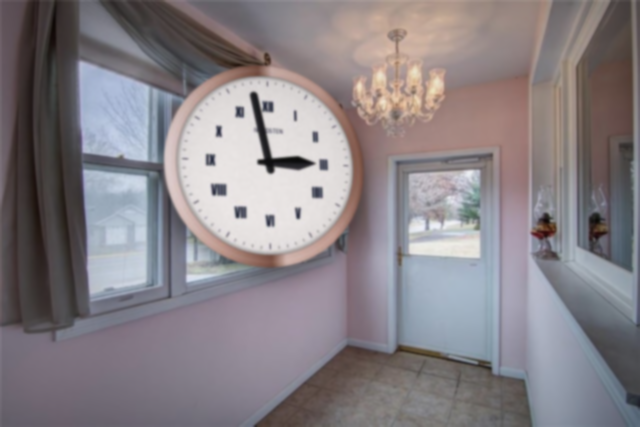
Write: 2:58
